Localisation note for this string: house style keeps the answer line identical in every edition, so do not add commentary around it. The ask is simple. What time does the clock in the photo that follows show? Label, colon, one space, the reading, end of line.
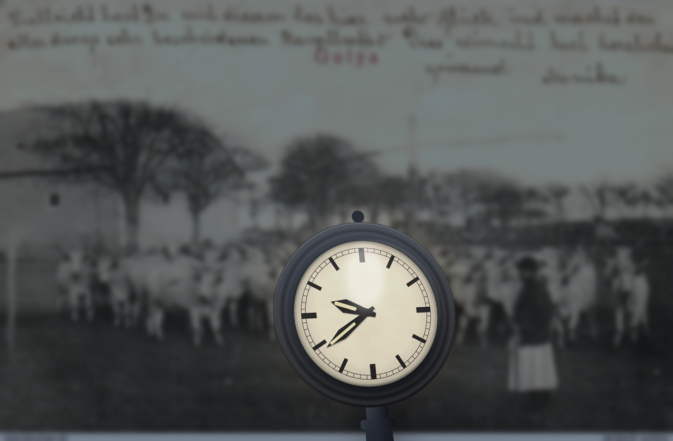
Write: 9:39
